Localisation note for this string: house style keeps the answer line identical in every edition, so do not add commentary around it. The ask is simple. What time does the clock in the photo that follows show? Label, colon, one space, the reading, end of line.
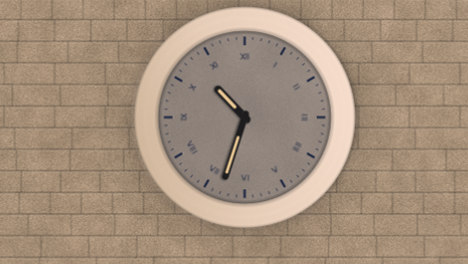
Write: 10:33
